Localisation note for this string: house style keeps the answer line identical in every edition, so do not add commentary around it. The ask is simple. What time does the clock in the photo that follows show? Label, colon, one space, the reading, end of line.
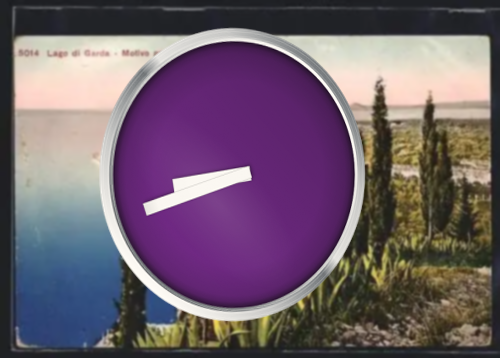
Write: 8:42
